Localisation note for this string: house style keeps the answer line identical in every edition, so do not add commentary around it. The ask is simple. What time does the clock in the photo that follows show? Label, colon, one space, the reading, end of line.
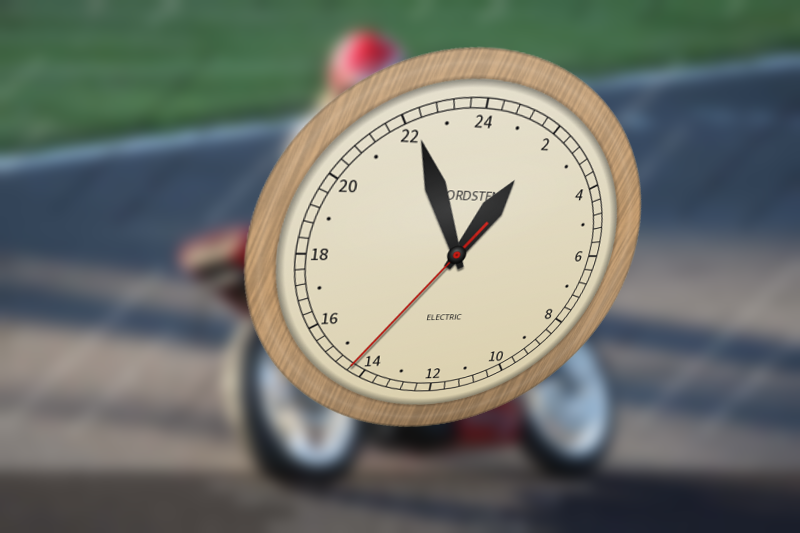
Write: 1:55:36
